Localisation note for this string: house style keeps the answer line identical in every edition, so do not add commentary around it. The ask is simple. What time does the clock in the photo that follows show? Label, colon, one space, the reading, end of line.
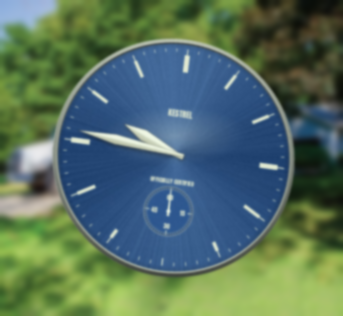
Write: 9:46
